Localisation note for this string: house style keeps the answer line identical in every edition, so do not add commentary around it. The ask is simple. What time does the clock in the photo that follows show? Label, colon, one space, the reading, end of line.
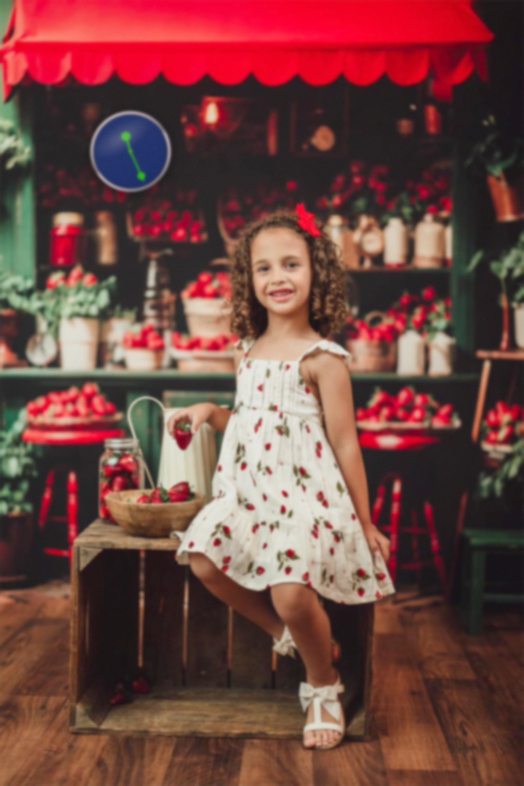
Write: 11:26
